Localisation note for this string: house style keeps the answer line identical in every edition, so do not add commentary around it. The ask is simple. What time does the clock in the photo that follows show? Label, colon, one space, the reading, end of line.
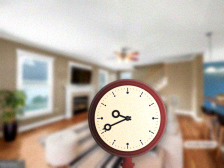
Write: 9:41
